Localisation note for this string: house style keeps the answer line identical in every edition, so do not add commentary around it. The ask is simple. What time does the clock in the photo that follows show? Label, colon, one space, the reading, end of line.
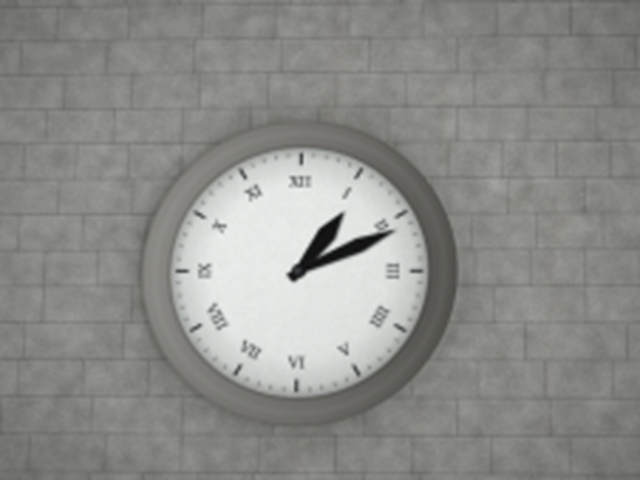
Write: 1:11
